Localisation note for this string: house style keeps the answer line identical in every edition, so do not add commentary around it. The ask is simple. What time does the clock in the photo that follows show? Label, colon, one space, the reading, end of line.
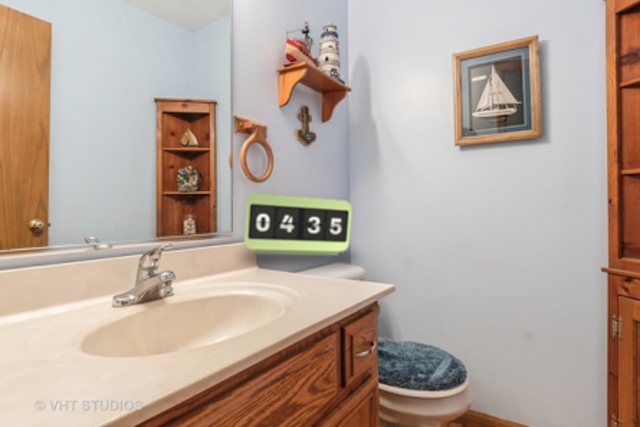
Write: 4:35
